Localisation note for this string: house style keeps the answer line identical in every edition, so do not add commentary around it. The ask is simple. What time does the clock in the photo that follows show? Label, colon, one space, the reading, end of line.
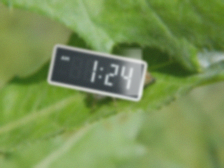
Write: 1:24
